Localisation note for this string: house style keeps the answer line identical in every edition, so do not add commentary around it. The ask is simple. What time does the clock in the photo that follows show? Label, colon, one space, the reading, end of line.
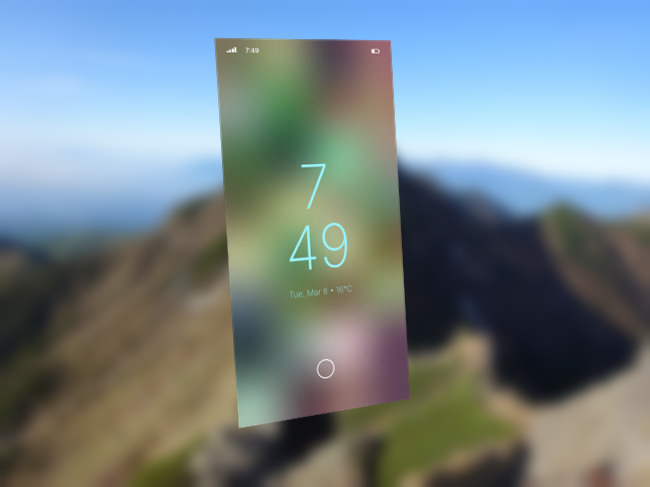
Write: 7:49
